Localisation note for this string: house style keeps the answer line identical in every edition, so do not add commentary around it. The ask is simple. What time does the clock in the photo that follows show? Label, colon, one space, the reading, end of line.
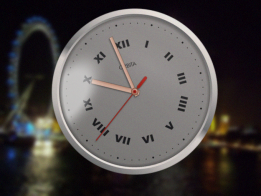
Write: 9:58:39
